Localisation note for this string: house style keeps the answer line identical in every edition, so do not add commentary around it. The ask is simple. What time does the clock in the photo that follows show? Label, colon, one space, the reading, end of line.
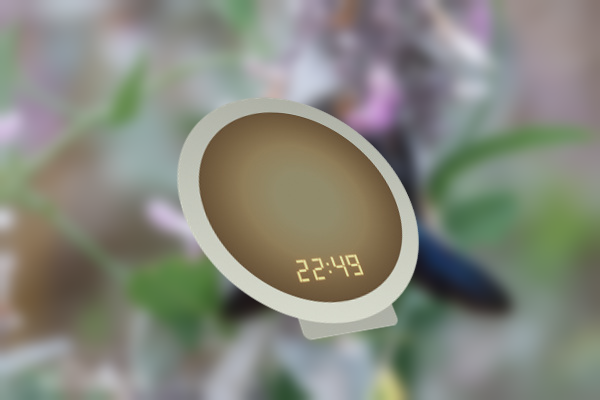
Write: 22:49
